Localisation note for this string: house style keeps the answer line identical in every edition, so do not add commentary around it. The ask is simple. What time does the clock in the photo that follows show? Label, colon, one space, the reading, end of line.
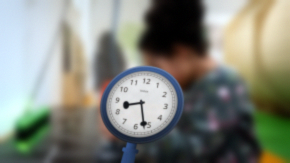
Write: 8:27
